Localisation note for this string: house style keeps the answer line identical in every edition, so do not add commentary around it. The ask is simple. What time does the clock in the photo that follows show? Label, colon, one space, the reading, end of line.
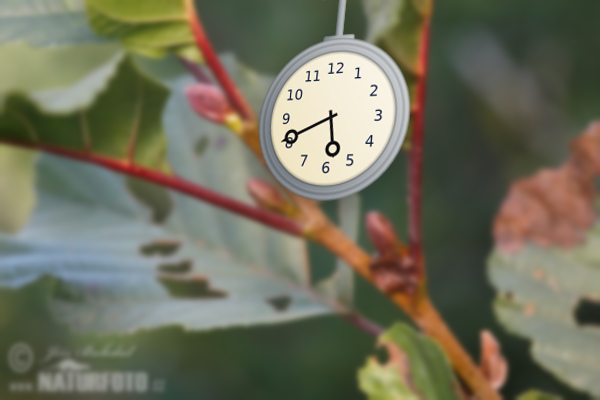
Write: 5:41
